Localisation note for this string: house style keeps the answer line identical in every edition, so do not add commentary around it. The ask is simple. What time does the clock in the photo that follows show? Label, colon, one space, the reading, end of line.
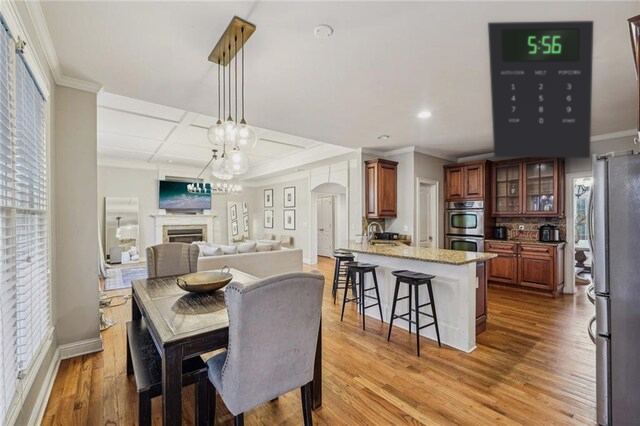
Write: 5:56
